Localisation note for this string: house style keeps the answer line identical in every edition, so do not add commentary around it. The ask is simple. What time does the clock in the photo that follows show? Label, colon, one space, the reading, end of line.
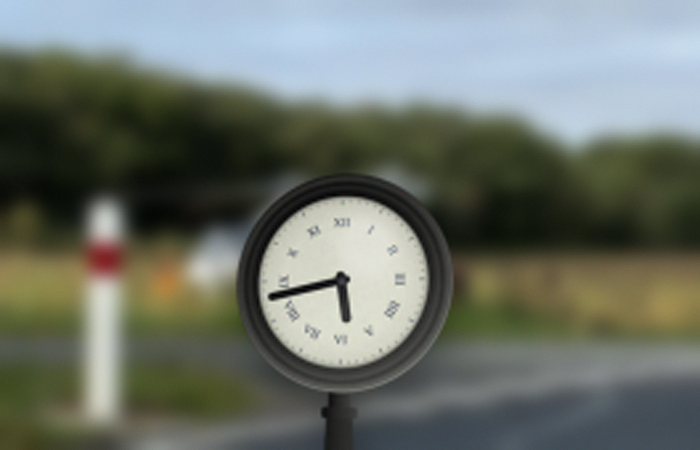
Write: 5:43
